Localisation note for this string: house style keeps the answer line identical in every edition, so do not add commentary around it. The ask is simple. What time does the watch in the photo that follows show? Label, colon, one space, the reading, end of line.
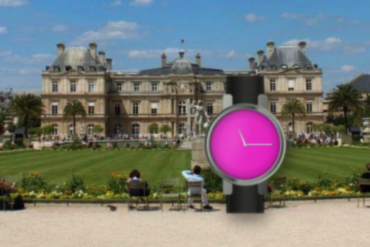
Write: 11:15
